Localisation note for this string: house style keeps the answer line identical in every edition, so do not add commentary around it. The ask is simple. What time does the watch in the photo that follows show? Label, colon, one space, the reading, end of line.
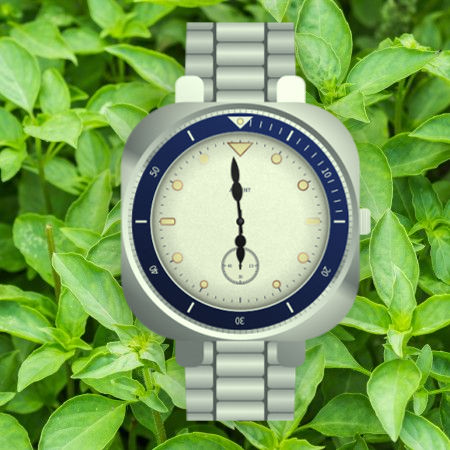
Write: 5:59
